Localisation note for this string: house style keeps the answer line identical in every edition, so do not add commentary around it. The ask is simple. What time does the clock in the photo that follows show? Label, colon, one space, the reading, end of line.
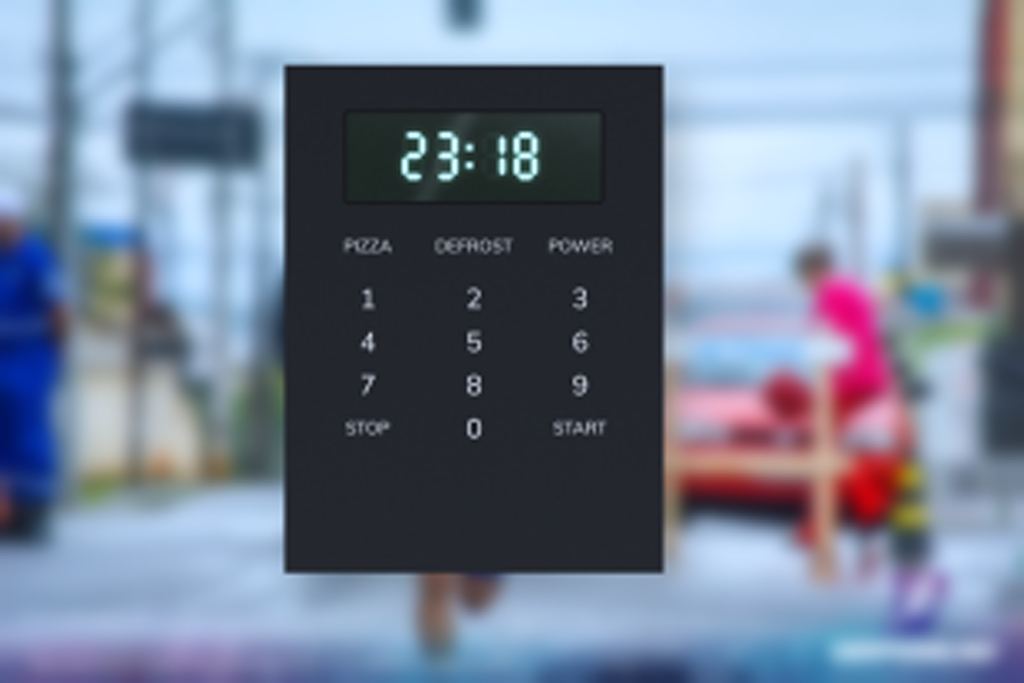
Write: 23:18
